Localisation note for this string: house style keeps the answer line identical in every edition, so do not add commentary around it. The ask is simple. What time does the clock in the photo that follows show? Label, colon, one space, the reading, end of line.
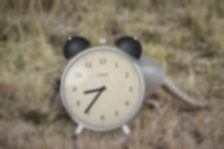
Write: 8:36
